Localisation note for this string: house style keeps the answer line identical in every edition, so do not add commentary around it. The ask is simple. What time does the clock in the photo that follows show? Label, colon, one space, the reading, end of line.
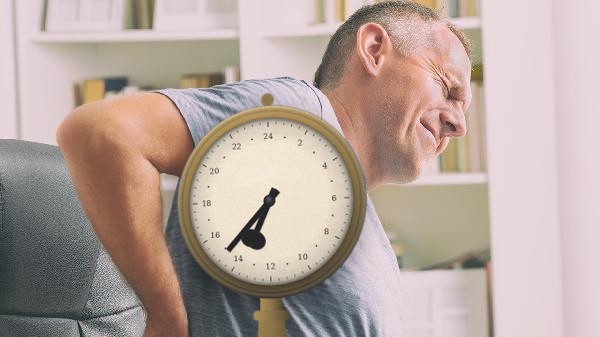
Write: 13:37
